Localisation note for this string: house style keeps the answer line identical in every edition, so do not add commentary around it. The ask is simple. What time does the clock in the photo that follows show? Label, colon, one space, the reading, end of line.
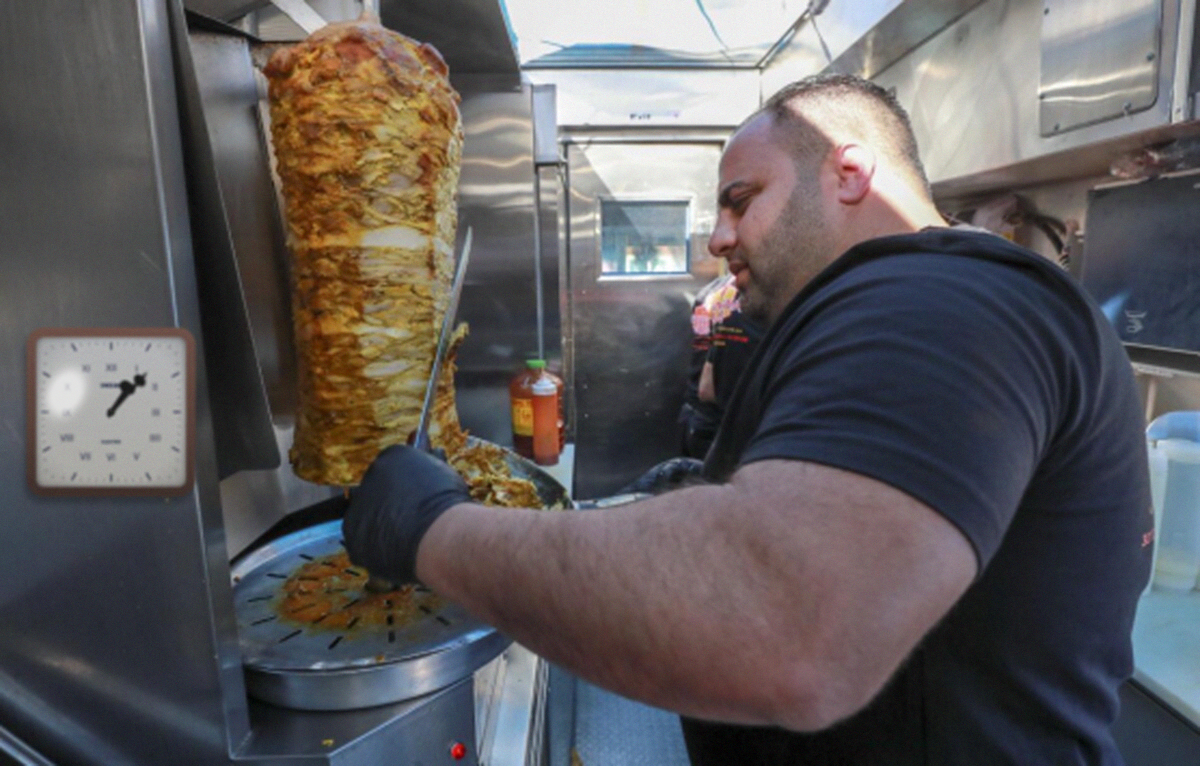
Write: 1:07
